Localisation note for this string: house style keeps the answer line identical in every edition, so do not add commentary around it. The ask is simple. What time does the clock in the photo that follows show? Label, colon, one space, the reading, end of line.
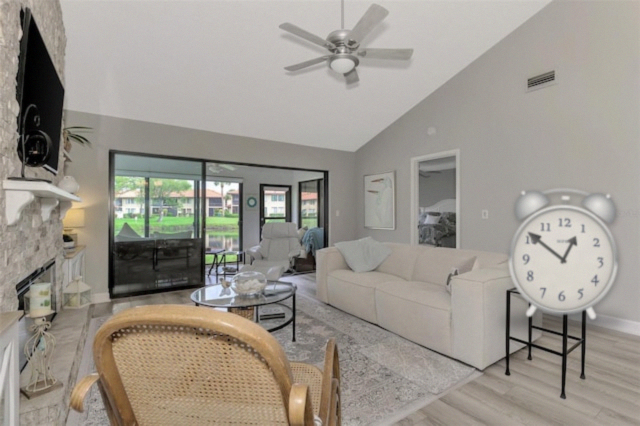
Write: 12:51
